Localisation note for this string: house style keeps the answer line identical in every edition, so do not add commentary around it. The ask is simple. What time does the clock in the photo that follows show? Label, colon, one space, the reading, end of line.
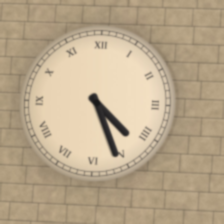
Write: 4:26
